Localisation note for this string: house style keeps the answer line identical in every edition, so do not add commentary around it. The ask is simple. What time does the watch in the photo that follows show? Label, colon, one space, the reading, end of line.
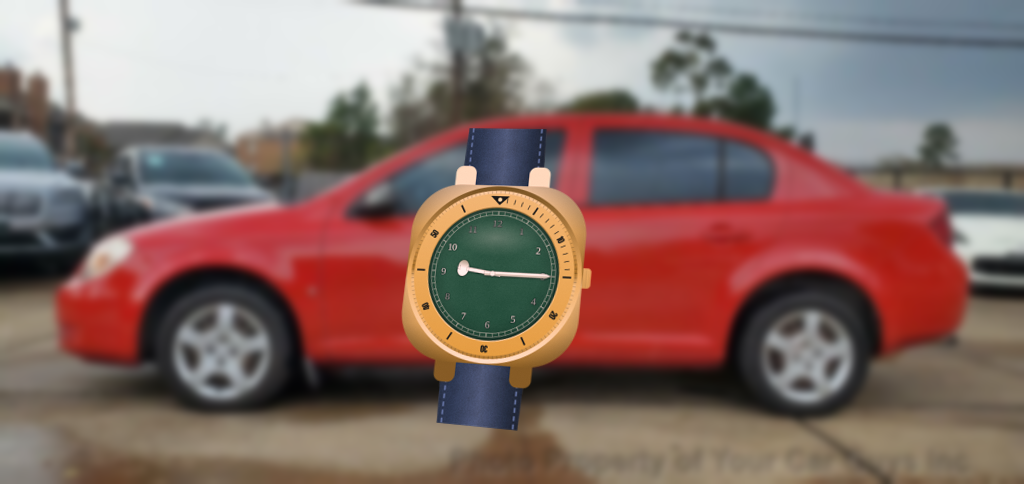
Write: 9:15
